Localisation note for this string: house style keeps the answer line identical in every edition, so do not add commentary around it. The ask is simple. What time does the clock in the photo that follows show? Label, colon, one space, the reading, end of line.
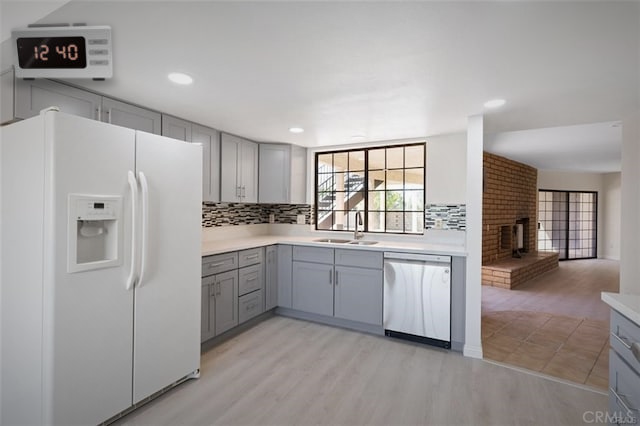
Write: 12:40
